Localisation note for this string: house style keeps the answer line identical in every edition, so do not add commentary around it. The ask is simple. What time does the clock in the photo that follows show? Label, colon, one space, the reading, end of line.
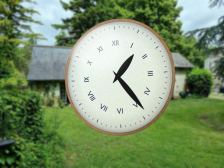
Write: 1:24
